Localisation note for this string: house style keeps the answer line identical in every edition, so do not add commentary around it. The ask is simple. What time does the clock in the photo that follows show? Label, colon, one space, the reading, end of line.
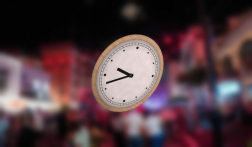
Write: 9:42
